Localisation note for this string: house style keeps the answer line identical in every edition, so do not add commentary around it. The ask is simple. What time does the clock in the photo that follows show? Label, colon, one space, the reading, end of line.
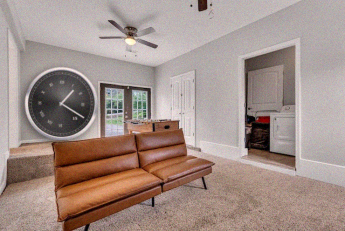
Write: 1:20
